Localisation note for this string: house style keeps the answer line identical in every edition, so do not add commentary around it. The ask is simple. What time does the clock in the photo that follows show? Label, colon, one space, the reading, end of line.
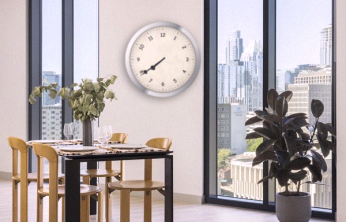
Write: 7:39
